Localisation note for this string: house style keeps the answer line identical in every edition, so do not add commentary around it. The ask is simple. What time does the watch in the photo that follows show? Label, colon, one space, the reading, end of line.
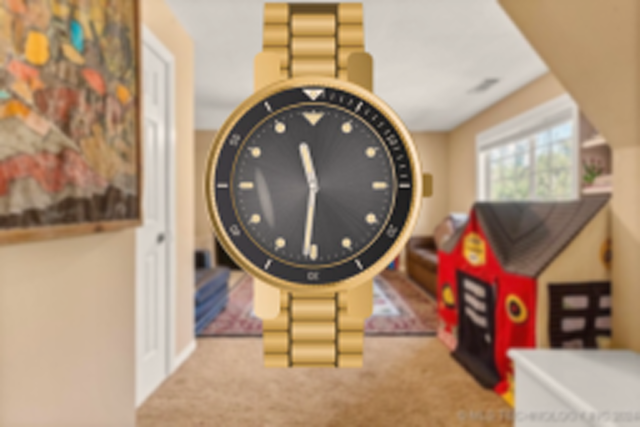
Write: 11:31
